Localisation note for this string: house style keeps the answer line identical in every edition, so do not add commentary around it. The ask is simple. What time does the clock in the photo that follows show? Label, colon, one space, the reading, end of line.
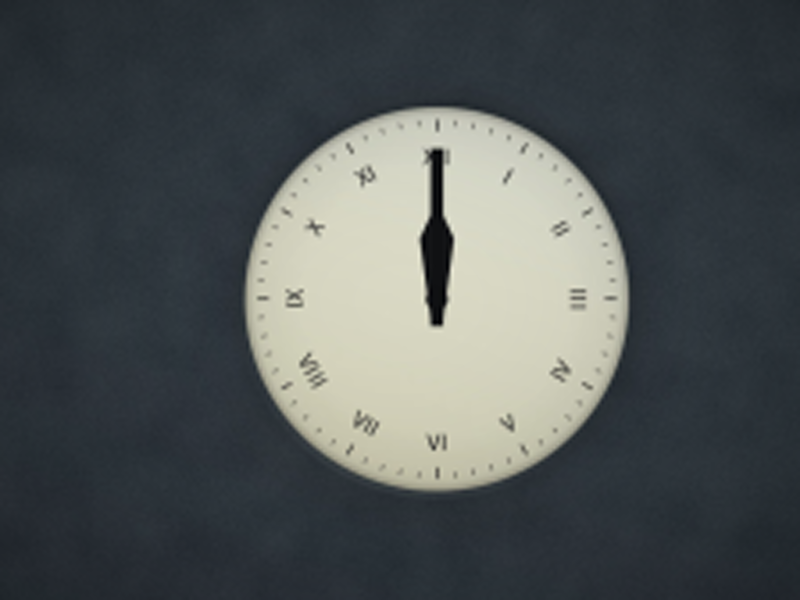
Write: 12:00
